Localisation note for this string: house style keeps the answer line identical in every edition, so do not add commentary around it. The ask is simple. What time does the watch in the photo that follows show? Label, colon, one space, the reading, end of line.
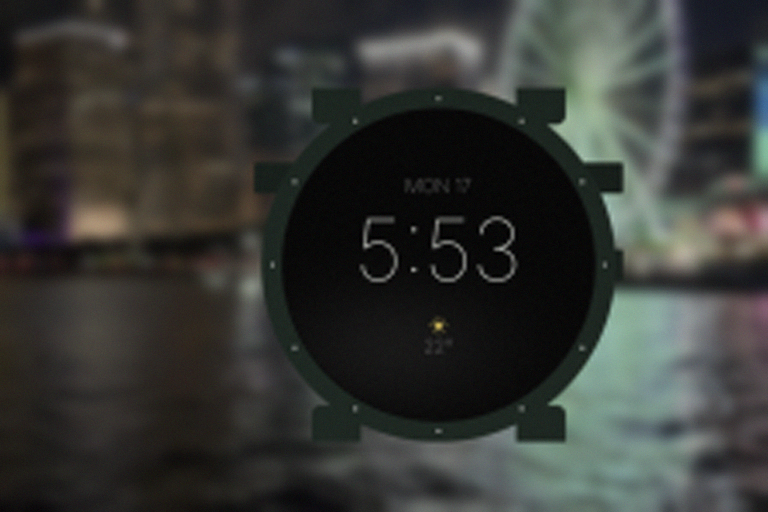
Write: 5:53
